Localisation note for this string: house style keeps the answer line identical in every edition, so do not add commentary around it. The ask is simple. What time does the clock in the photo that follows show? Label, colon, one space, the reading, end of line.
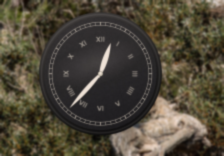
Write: 12:37
